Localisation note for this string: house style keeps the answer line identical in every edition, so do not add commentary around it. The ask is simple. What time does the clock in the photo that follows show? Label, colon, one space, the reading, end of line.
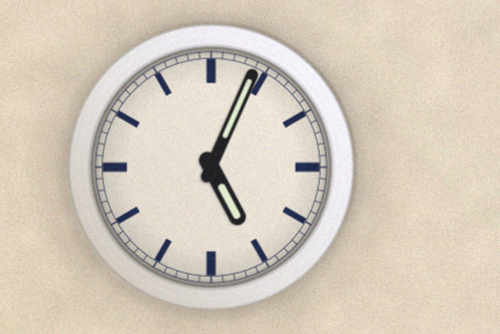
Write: 5:04
